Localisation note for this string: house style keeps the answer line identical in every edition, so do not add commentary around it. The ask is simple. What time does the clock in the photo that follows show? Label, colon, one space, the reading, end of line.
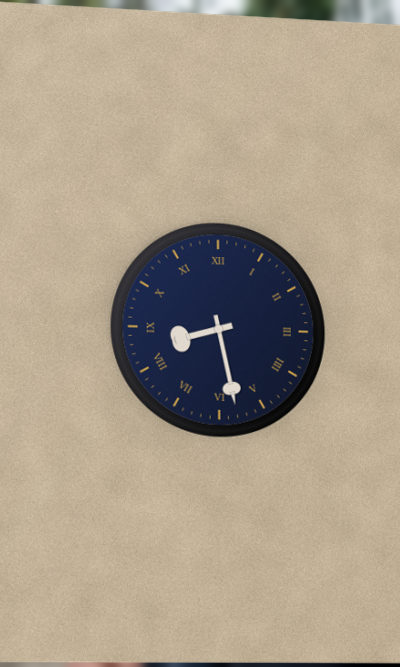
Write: 8:28
